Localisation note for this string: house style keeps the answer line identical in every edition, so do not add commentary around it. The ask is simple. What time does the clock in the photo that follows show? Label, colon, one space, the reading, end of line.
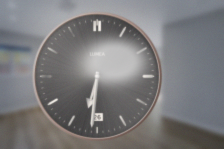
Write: 6:31
